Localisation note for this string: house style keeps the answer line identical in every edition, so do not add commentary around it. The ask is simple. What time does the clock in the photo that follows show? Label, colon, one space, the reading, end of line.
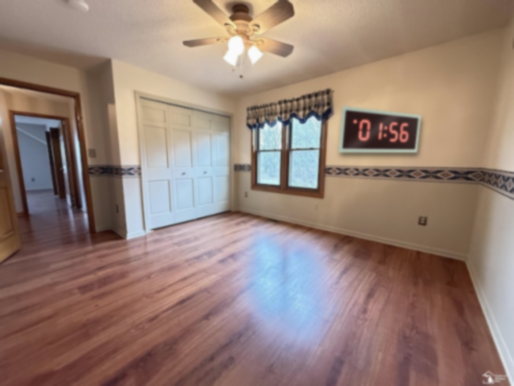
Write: 1:56
